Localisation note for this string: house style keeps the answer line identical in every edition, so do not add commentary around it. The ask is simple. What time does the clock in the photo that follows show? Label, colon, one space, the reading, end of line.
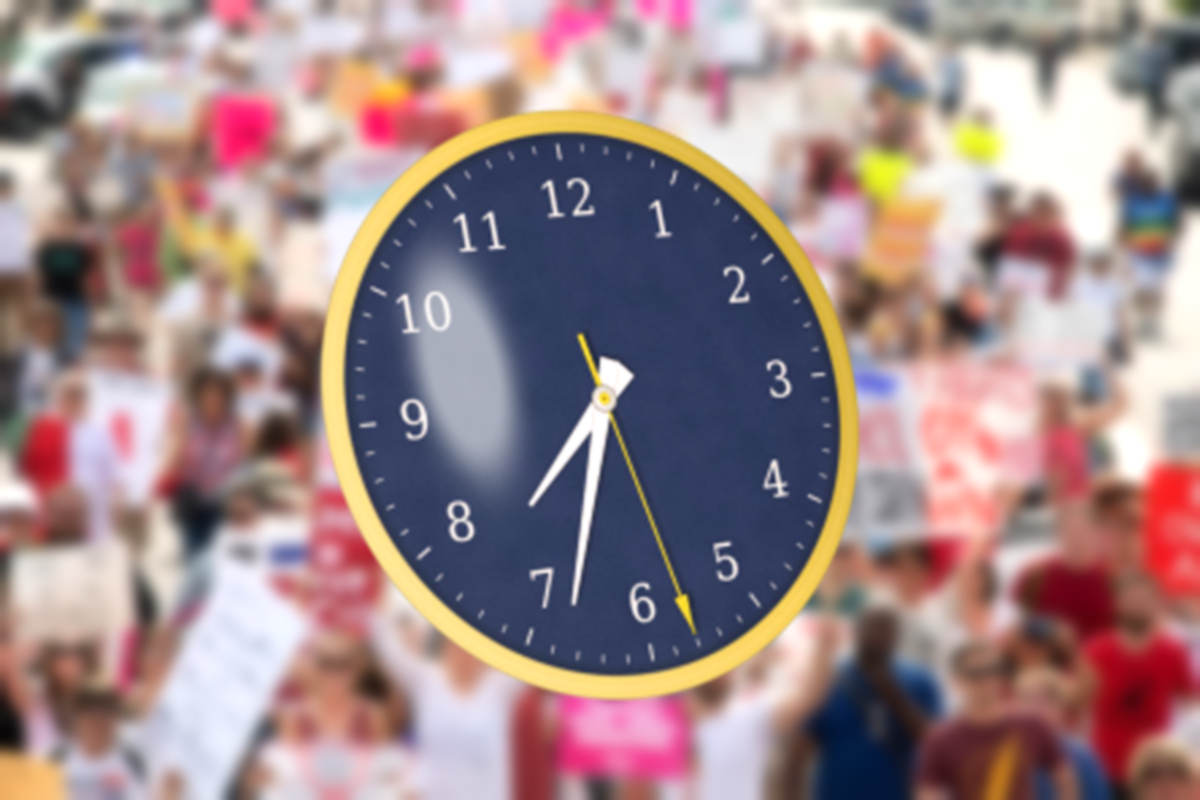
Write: 7:33:28
